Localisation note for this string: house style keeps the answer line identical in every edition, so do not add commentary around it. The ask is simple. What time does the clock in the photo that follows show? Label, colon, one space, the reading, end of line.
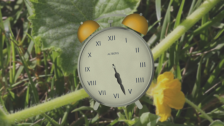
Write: 5:27
